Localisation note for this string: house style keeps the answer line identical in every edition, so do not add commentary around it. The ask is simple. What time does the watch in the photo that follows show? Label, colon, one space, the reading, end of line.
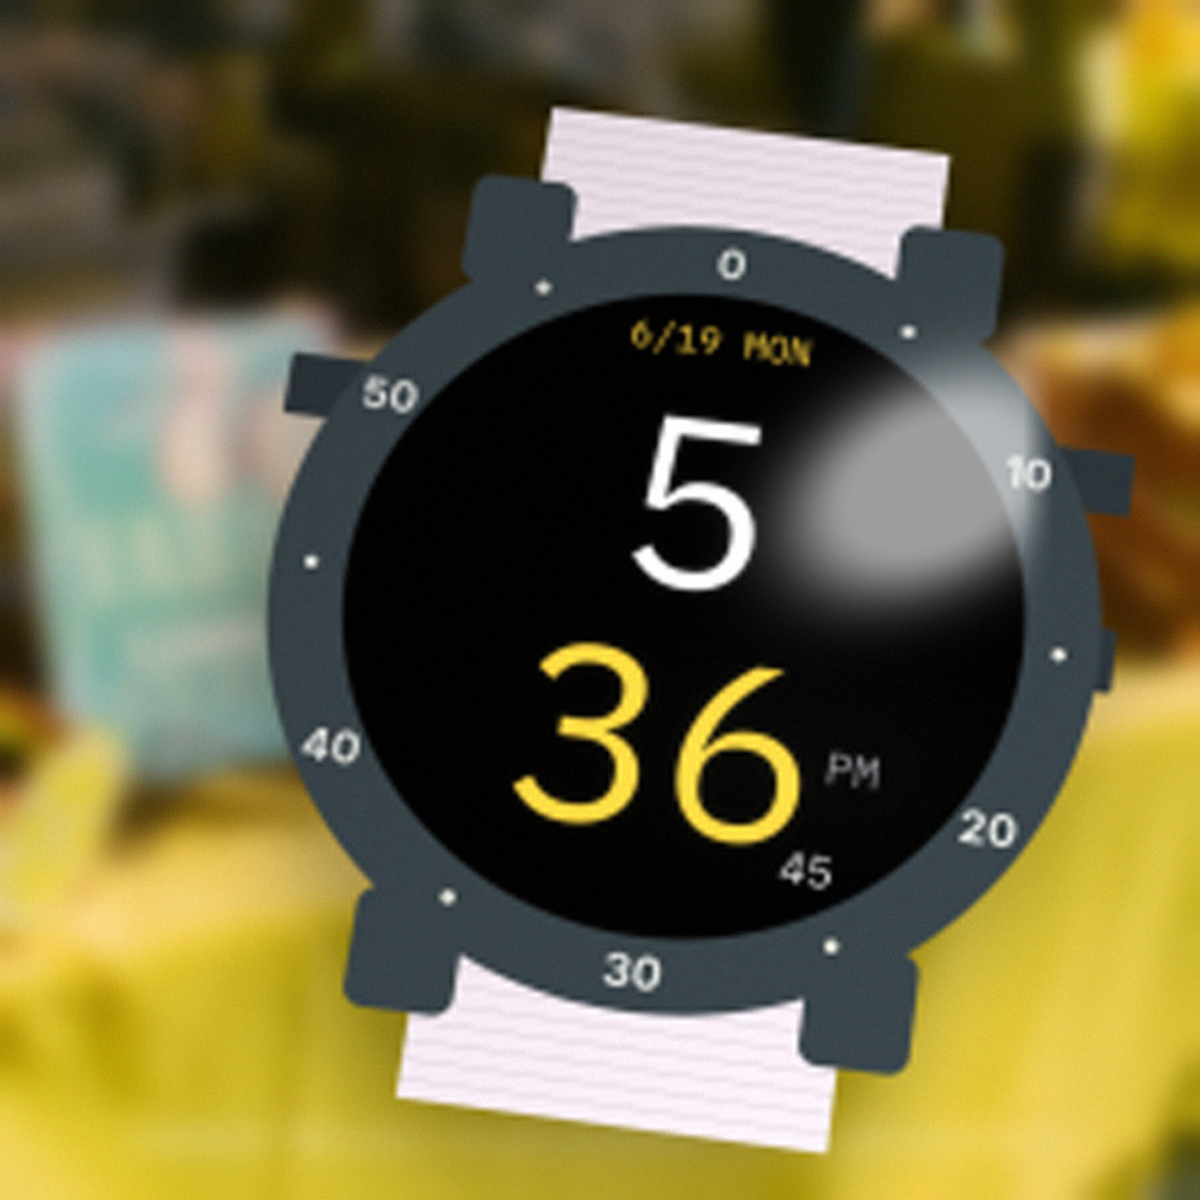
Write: 5:36:45
